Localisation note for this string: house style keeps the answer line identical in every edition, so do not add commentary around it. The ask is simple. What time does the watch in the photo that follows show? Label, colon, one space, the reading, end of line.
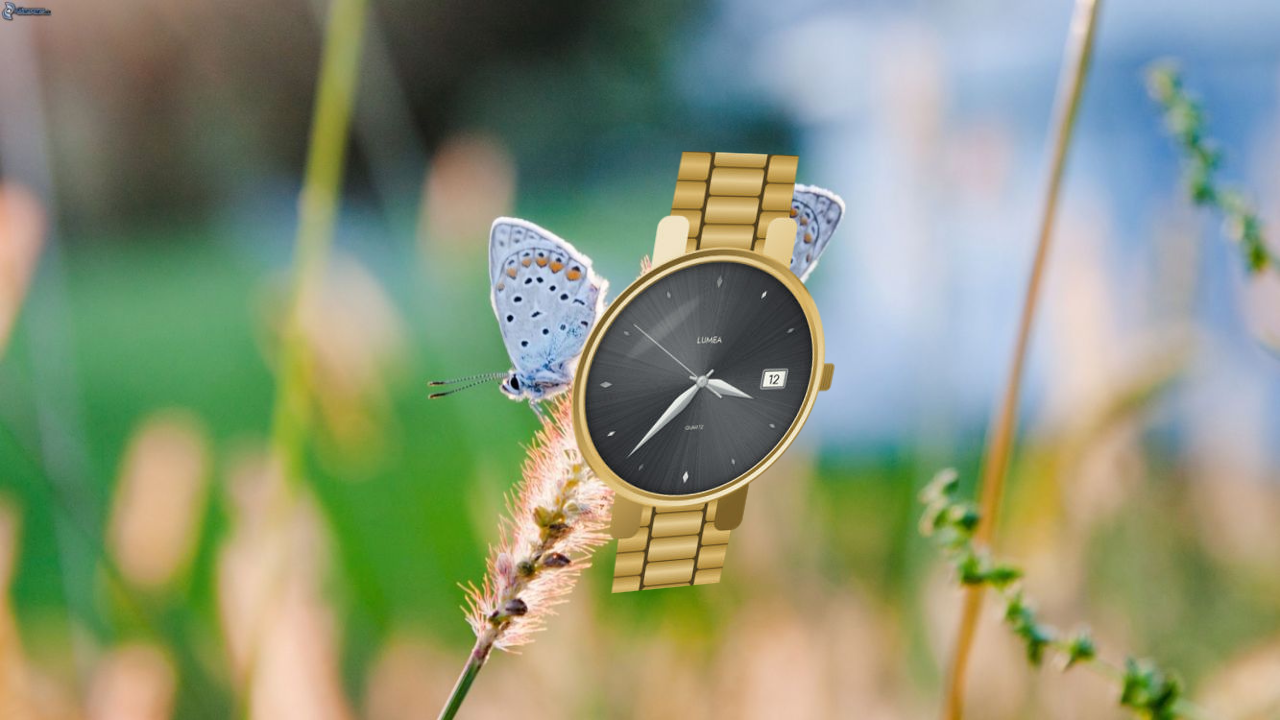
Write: 3:36:51
